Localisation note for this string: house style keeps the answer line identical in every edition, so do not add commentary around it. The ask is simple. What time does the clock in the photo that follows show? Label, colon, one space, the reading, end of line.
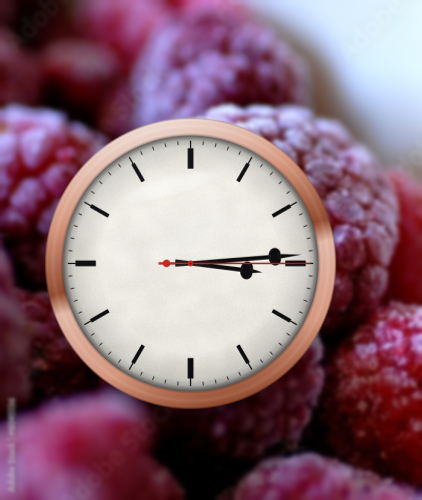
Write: 3:14:15
